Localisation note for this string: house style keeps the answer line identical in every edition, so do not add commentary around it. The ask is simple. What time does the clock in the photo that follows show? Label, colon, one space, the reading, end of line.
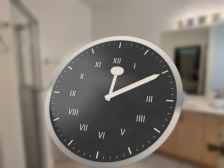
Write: 12:10
